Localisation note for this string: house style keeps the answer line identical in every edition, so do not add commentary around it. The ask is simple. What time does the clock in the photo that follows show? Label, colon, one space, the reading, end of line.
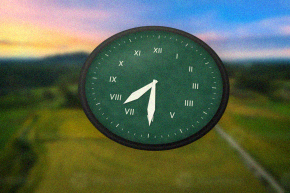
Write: 7:30
